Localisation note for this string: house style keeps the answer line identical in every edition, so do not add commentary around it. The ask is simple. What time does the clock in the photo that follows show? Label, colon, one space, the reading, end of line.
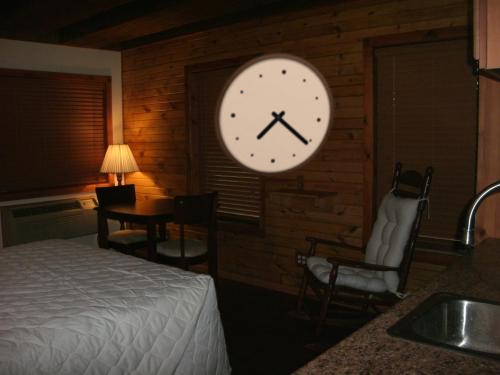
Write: 7:21
